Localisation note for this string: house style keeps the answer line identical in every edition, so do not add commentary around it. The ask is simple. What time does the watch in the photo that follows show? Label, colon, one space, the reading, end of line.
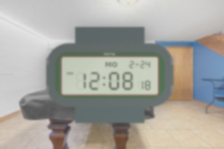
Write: 12:08
